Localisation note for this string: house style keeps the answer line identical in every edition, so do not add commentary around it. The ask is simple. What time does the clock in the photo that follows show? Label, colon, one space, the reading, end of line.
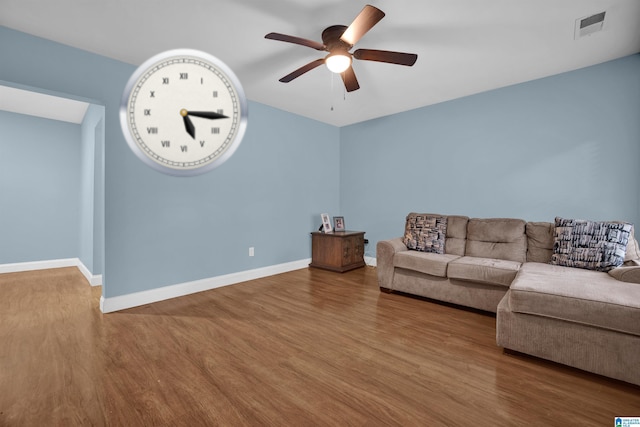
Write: 5:16
